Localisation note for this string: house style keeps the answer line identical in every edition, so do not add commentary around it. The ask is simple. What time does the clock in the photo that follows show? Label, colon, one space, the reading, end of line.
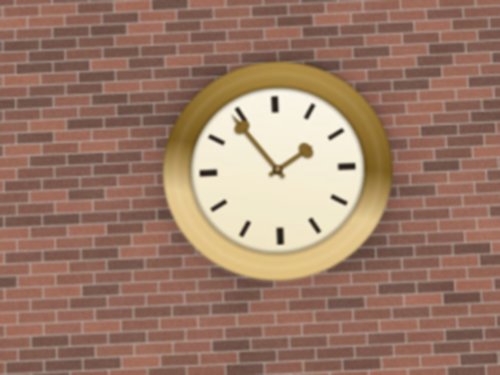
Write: 1:54
